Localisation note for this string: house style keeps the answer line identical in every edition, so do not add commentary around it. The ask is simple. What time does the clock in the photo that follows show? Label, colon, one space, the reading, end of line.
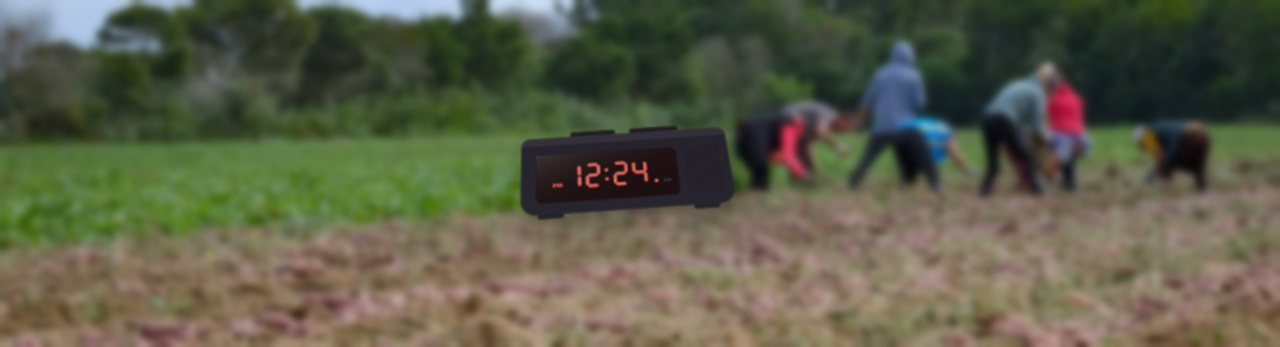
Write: 12:24
